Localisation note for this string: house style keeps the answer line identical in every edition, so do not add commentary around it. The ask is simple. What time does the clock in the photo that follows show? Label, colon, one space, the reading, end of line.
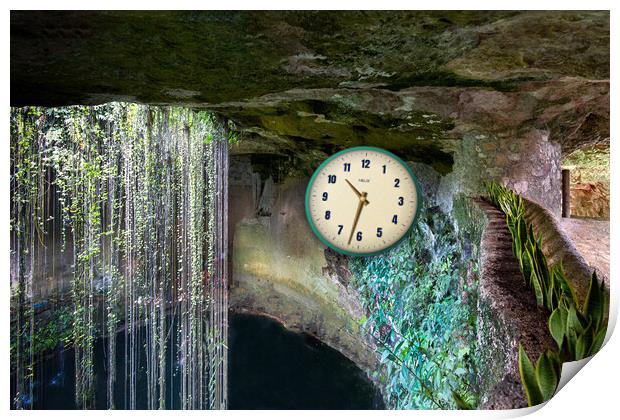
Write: 10:32
